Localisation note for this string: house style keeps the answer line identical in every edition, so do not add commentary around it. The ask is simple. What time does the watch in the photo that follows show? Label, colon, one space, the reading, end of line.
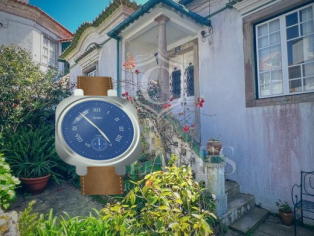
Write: 4:53
